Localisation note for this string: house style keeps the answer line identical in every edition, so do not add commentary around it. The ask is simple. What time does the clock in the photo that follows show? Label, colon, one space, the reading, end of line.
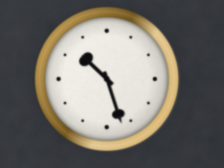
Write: 10:27
